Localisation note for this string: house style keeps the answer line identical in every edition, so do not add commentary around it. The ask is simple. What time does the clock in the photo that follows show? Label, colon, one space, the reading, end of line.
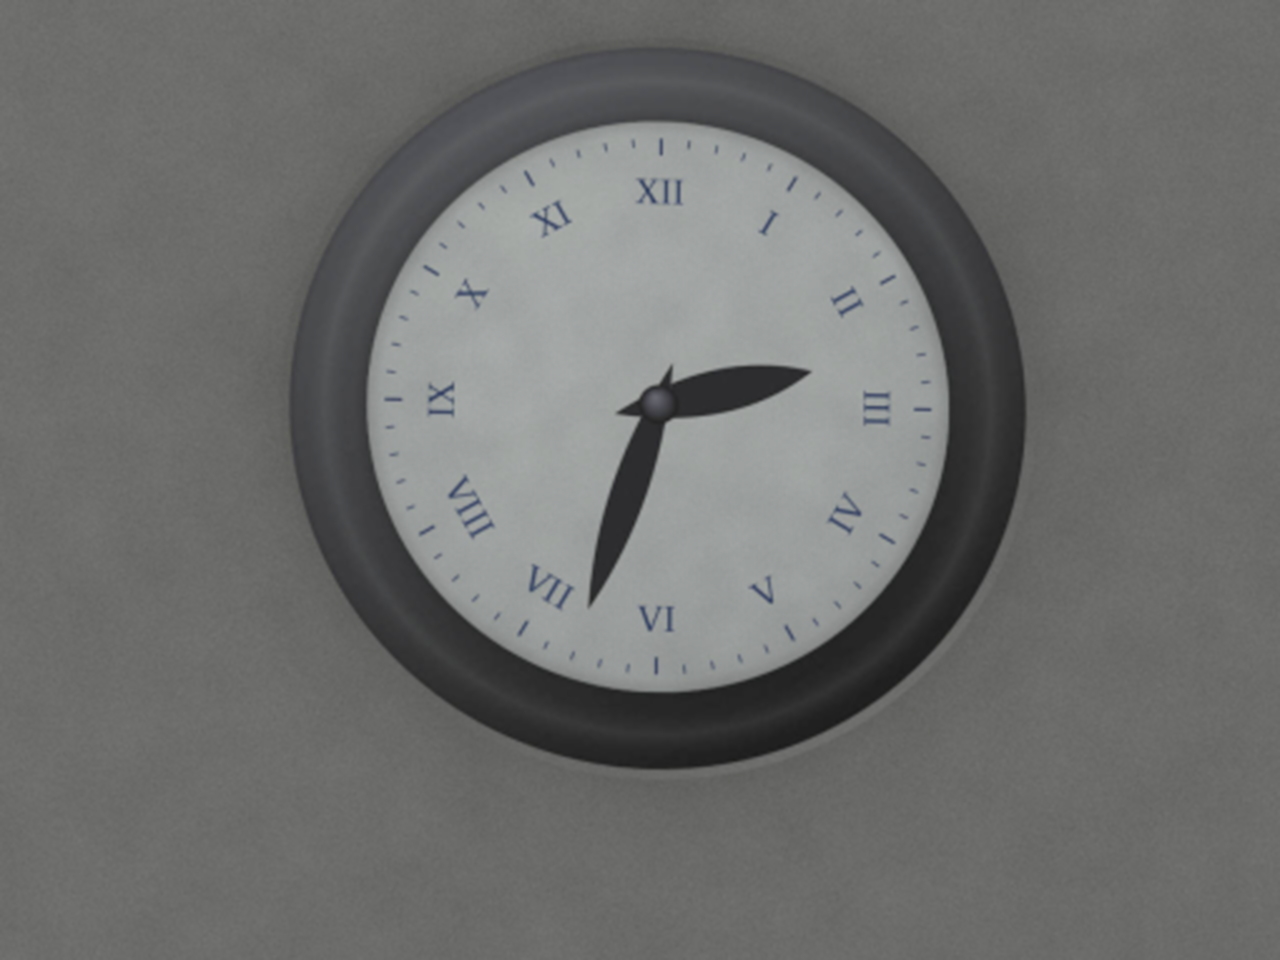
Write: 2:33
